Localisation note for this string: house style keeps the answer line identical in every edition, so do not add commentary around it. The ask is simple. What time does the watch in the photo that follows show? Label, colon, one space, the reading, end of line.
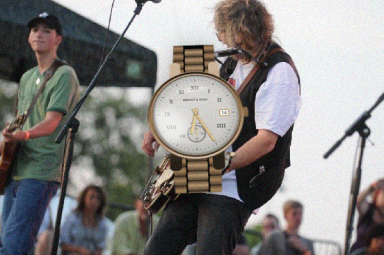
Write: 6:25
